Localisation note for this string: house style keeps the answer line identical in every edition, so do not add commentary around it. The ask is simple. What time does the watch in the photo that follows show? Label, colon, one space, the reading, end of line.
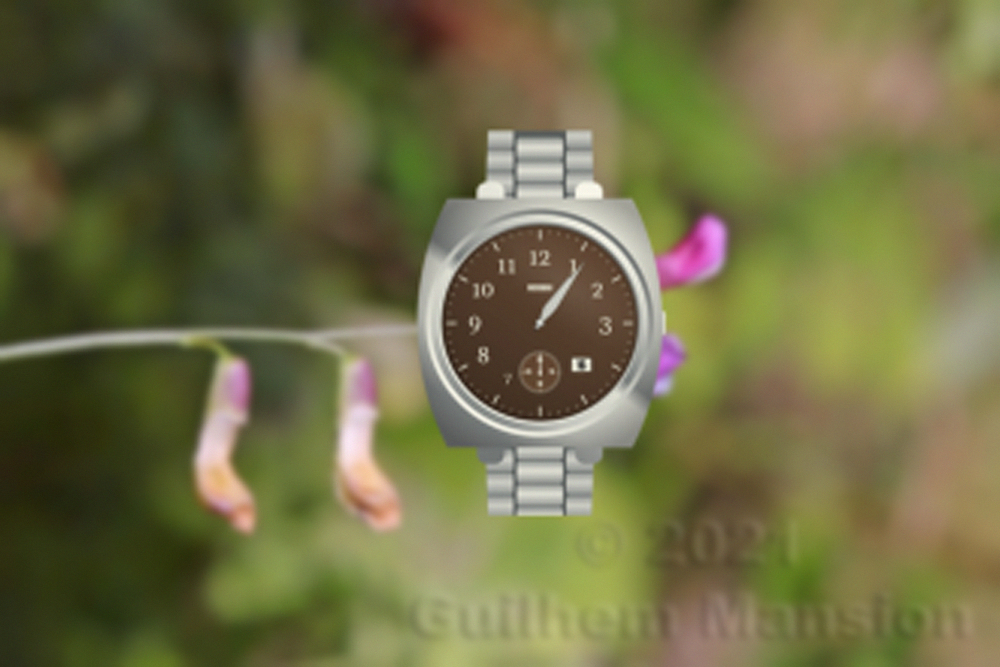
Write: 1:06
